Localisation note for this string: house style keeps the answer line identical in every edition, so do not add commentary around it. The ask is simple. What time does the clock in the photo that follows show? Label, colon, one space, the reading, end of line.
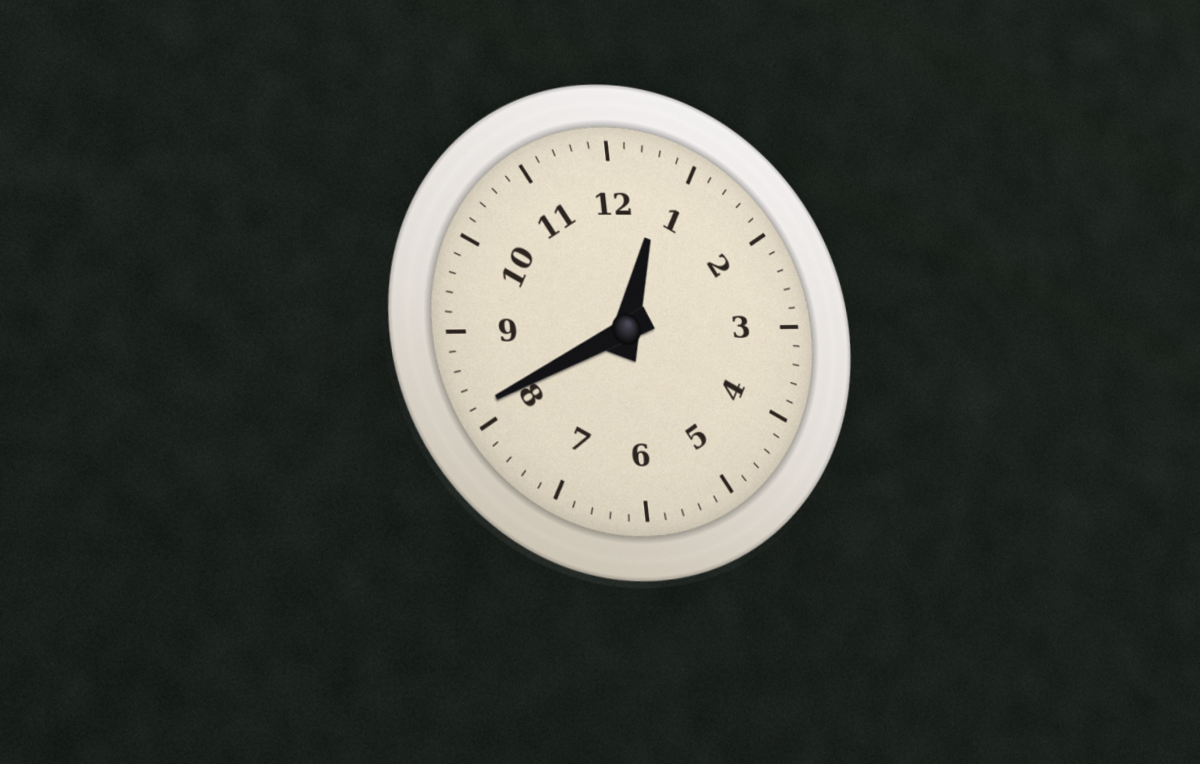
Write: 12:41
